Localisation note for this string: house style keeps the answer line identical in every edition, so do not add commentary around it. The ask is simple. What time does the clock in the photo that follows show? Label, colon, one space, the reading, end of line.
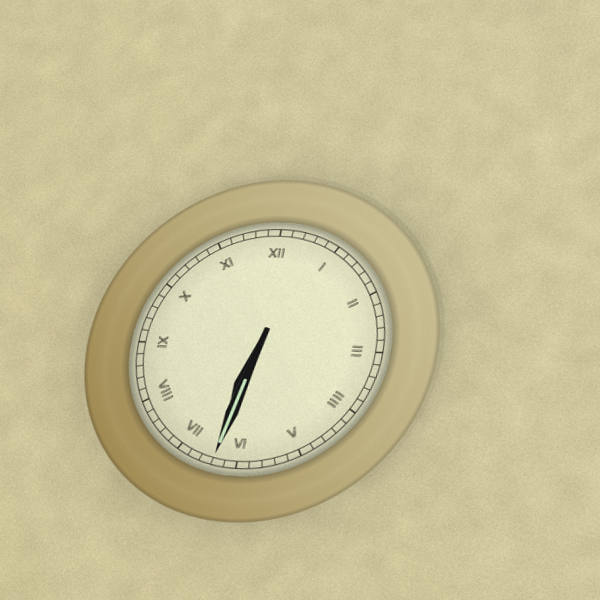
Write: 6:32
